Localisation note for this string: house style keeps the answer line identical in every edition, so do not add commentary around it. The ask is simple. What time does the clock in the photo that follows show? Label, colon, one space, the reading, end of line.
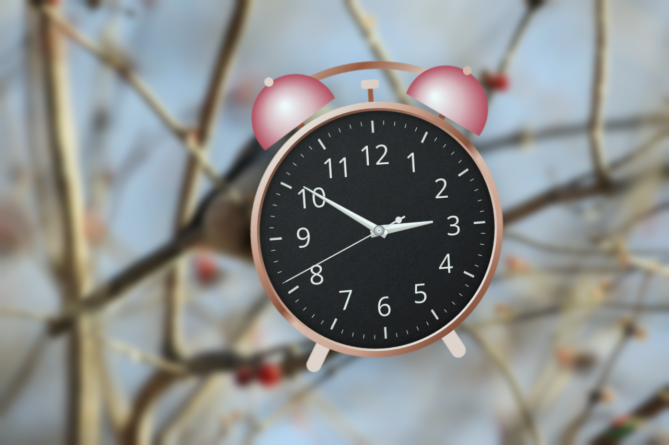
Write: 2:50:41
